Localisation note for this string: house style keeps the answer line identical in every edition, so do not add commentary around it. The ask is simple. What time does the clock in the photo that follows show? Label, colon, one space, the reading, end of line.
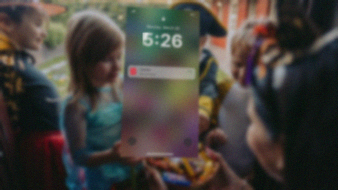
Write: 5:26
